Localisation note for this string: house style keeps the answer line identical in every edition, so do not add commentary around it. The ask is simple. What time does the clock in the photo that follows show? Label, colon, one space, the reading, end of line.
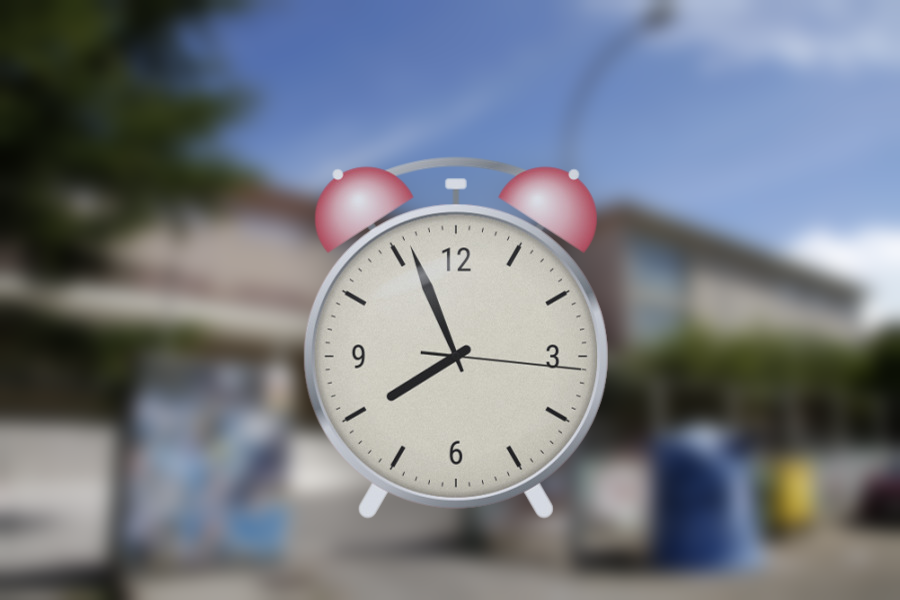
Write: 7:56:16
